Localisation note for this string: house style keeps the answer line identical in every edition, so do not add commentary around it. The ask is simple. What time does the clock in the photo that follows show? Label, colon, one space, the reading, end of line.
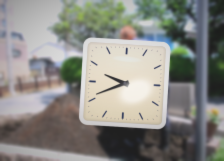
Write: 9:41
